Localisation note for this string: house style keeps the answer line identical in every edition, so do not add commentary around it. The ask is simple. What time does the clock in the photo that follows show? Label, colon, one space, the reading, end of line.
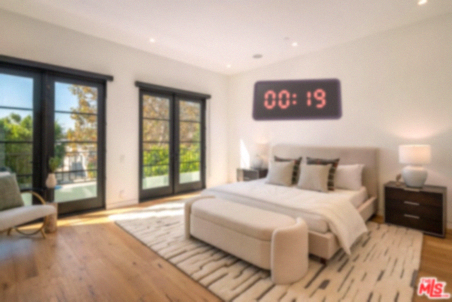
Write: 0:19
